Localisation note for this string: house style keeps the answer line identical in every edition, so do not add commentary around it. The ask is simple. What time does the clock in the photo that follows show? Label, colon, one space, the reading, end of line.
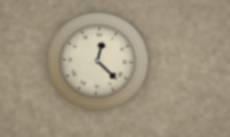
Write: 12:22
